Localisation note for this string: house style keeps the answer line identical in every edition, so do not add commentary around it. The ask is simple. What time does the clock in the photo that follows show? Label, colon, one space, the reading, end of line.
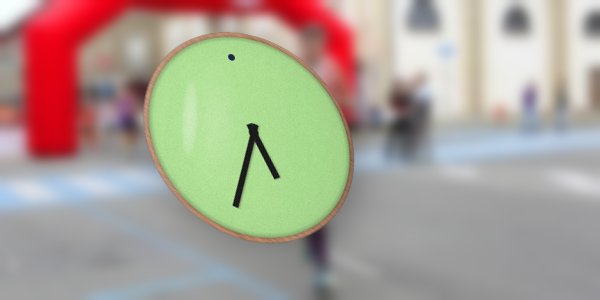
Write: 5:35
